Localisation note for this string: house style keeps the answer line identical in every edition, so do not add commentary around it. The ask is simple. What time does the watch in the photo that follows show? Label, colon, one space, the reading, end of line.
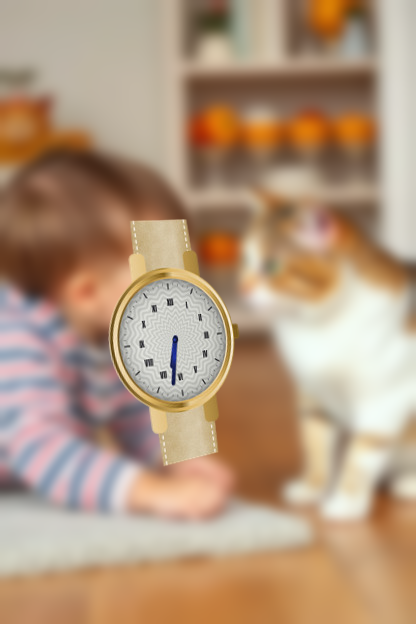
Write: 6:32
